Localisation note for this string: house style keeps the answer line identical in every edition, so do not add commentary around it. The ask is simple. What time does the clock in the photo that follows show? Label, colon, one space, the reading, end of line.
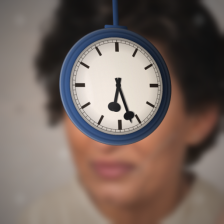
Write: 6:27
